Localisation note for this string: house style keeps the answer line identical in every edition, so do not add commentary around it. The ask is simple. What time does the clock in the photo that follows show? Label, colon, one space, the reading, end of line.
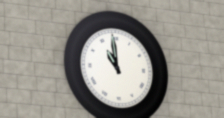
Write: 10:59
